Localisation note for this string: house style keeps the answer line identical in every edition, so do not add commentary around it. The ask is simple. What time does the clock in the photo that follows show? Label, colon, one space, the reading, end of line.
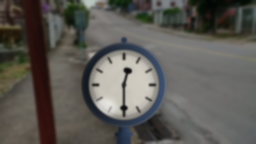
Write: 12:30
